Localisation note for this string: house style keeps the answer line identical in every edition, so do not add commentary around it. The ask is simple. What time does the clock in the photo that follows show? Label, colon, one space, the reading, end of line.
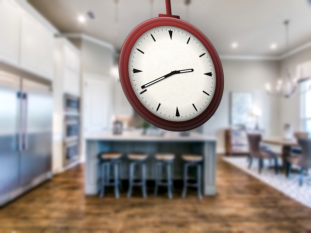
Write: 2:41
